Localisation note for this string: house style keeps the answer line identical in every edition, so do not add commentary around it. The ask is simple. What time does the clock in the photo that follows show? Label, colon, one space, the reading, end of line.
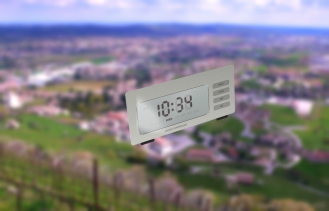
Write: 10:34
